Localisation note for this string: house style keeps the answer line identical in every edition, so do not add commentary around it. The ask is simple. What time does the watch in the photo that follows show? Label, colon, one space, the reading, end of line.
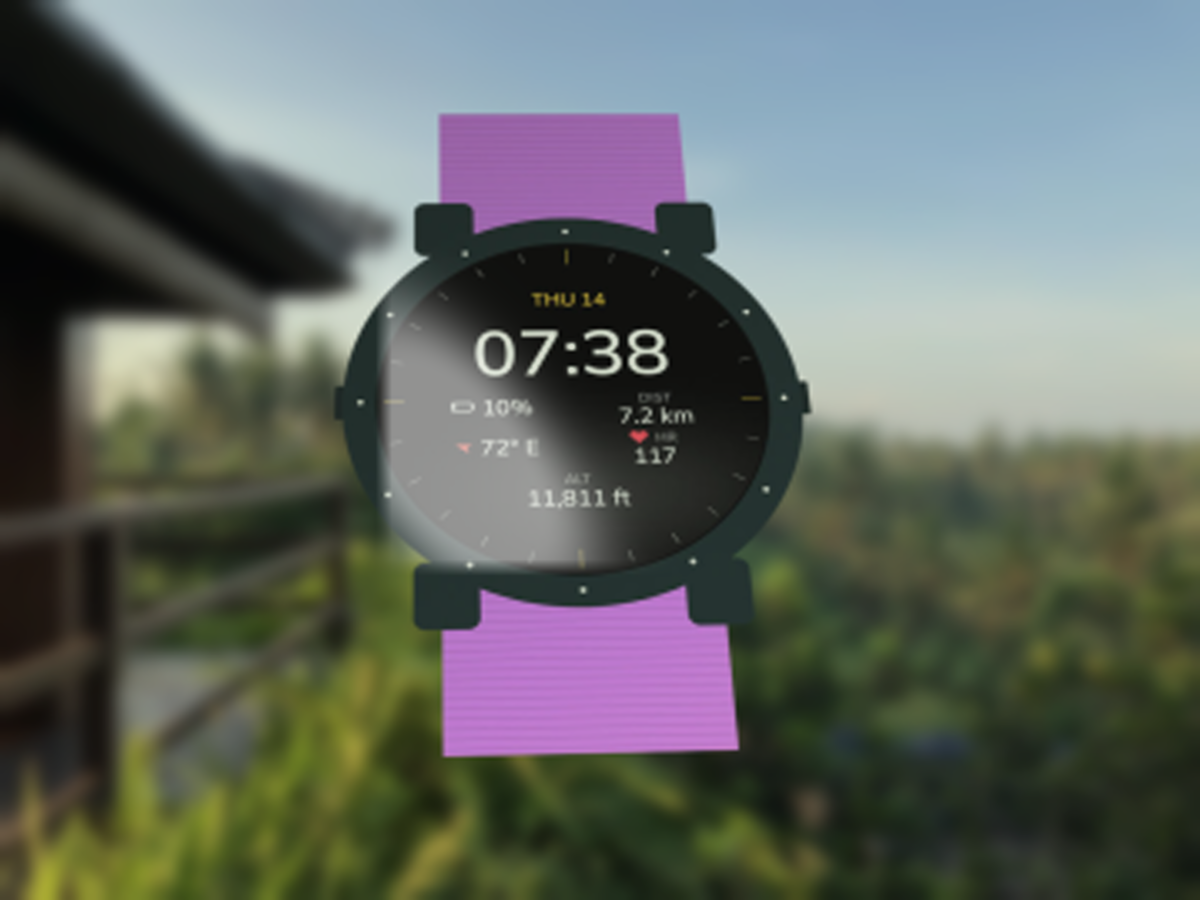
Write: 7:38
